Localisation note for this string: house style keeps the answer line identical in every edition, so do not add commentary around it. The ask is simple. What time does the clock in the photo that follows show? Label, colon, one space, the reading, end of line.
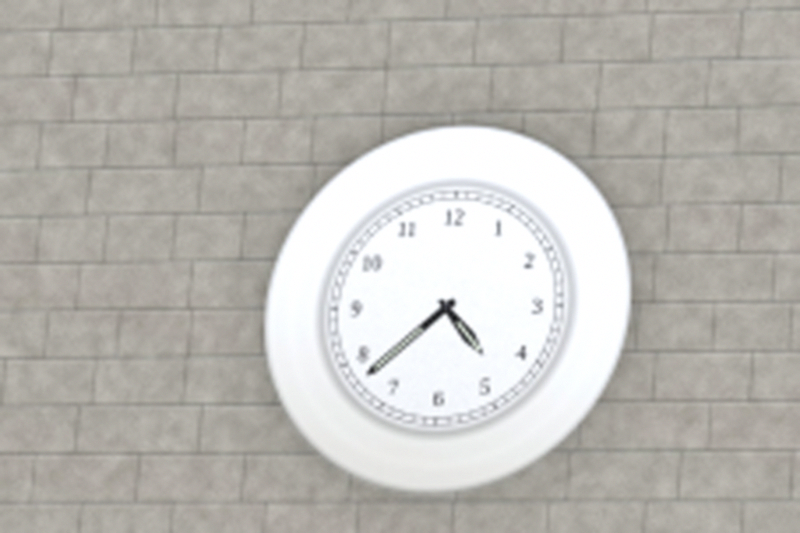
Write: 4:38
